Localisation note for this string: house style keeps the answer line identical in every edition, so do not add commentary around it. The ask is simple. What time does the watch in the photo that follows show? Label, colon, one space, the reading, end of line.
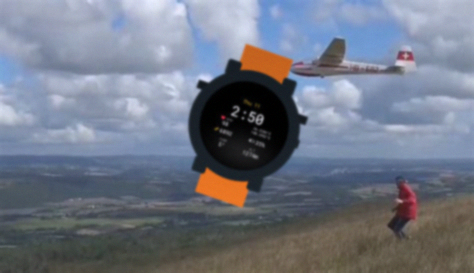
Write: 2:50
